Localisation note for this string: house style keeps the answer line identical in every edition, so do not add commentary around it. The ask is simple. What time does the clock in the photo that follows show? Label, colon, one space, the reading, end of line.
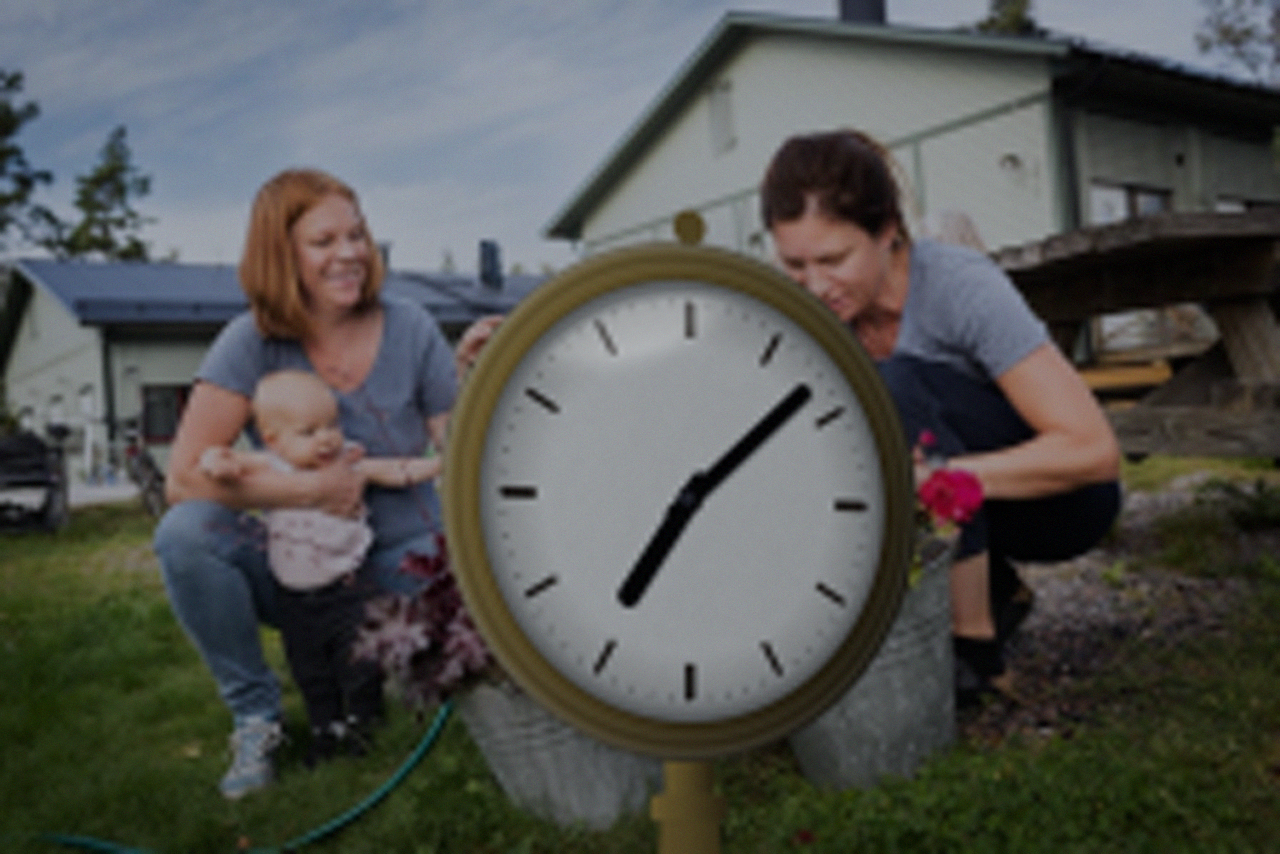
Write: 7:08
